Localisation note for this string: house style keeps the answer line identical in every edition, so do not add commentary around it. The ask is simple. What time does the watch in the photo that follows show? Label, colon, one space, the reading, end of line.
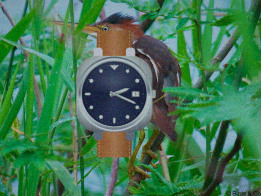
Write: 2:19
